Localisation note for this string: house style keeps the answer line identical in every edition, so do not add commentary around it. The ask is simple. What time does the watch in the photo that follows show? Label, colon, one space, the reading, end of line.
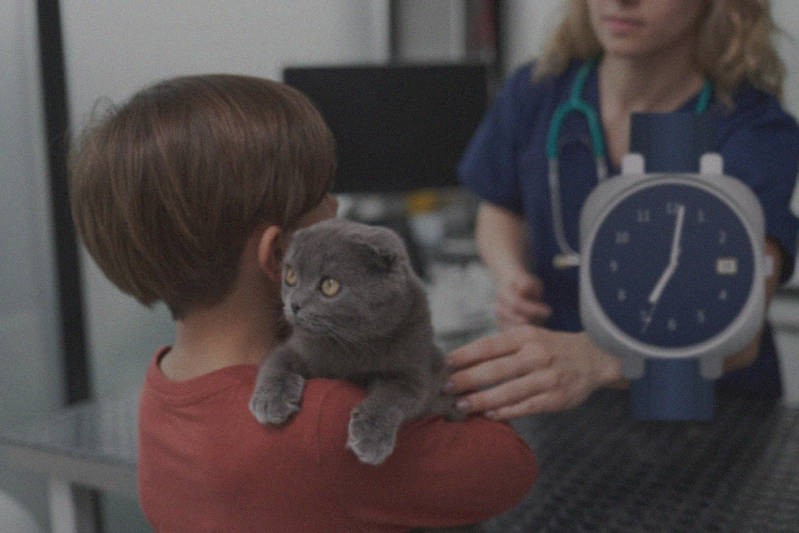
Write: 7:01:34
